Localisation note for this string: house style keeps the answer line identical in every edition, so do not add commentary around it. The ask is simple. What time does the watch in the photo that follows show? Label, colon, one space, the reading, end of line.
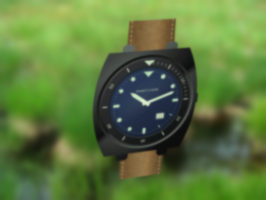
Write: 10:12
